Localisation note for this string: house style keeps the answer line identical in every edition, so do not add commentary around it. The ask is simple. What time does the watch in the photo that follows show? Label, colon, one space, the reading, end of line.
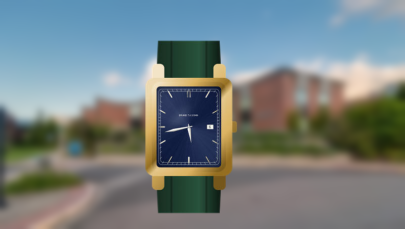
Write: 5:43
